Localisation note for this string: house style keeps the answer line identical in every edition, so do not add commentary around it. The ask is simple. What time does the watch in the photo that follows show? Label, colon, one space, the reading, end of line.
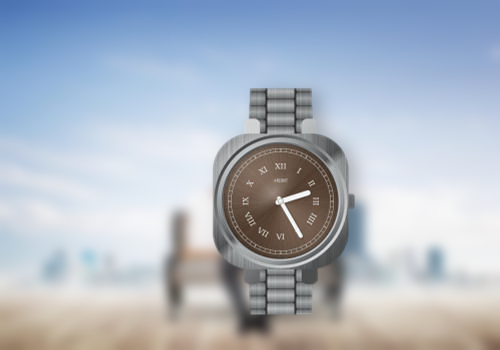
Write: 2:25
